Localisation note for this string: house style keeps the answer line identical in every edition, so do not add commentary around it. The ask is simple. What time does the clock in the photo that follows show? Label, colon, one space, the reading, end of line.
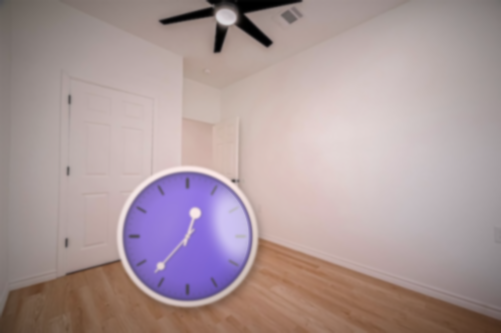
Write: 12:37
